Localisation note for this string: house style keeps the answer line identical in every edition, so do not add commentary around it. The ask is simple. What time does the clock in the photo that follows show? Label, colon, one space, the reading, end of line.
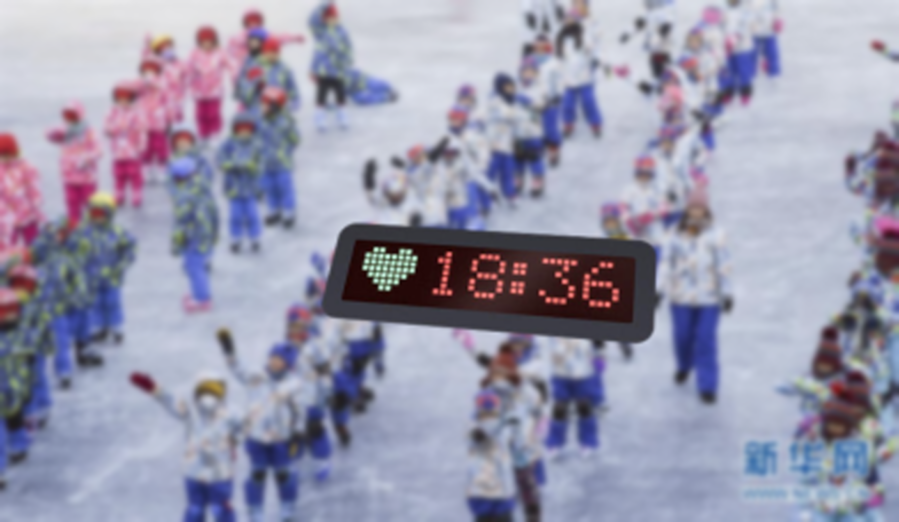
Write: 18:36
